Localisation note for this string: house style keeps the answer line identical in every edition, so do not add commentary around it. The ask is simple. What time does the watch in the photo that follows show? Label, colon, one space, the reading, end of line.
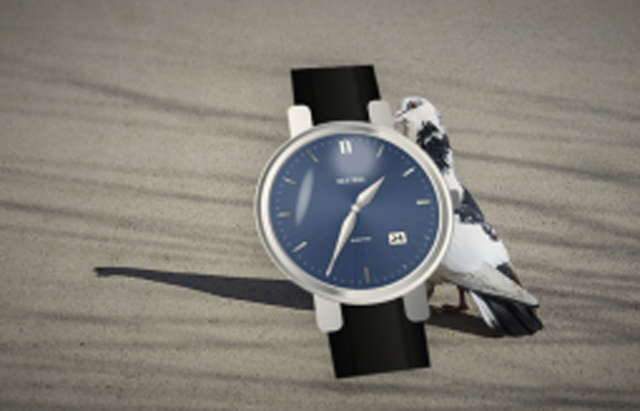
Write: 1:35
